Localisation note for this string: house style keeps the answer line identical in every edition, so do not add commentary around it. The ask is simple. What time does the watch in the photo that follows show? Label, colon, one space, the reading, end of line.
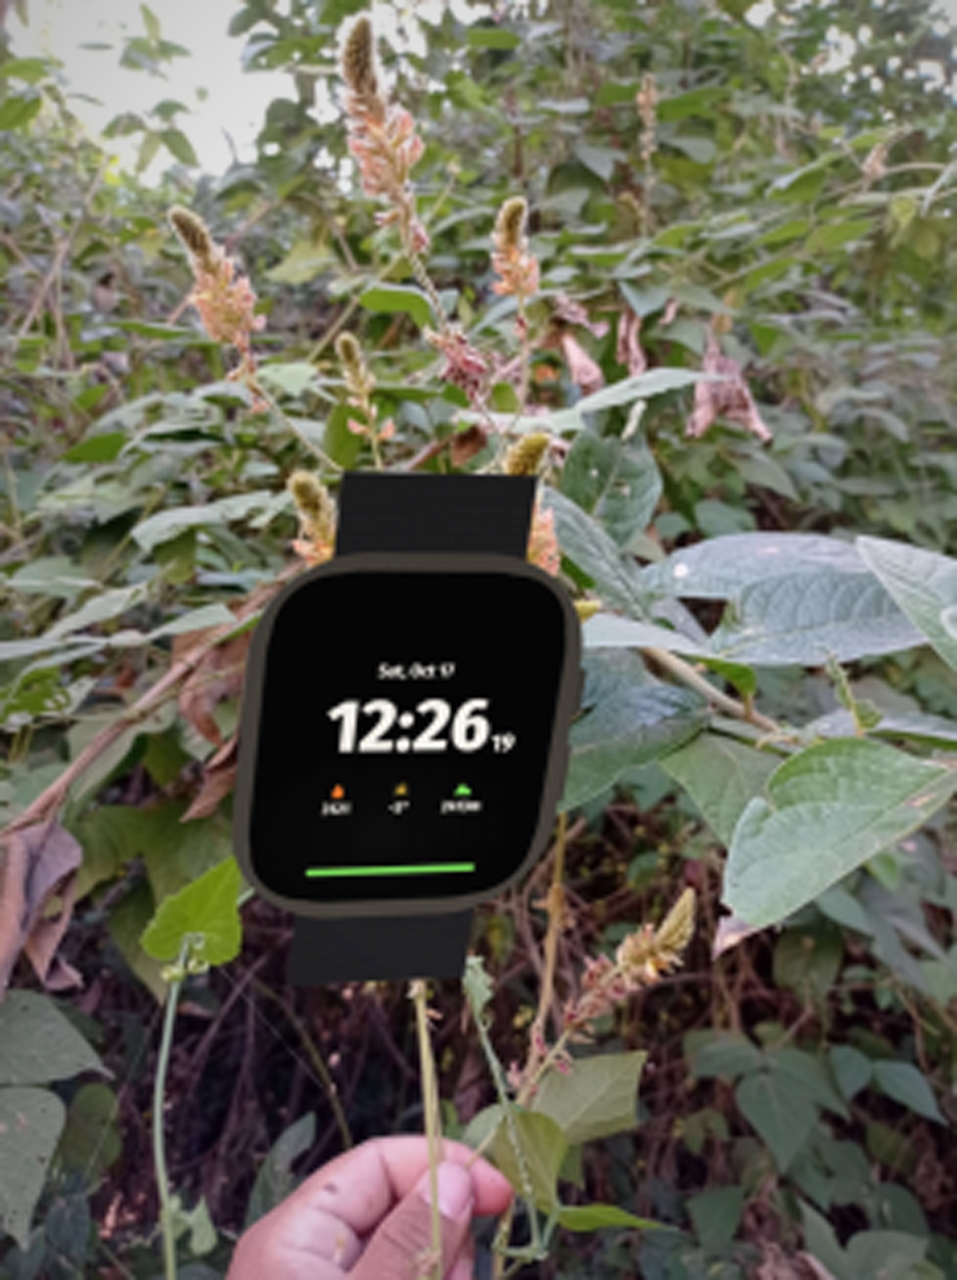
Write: 12:26
